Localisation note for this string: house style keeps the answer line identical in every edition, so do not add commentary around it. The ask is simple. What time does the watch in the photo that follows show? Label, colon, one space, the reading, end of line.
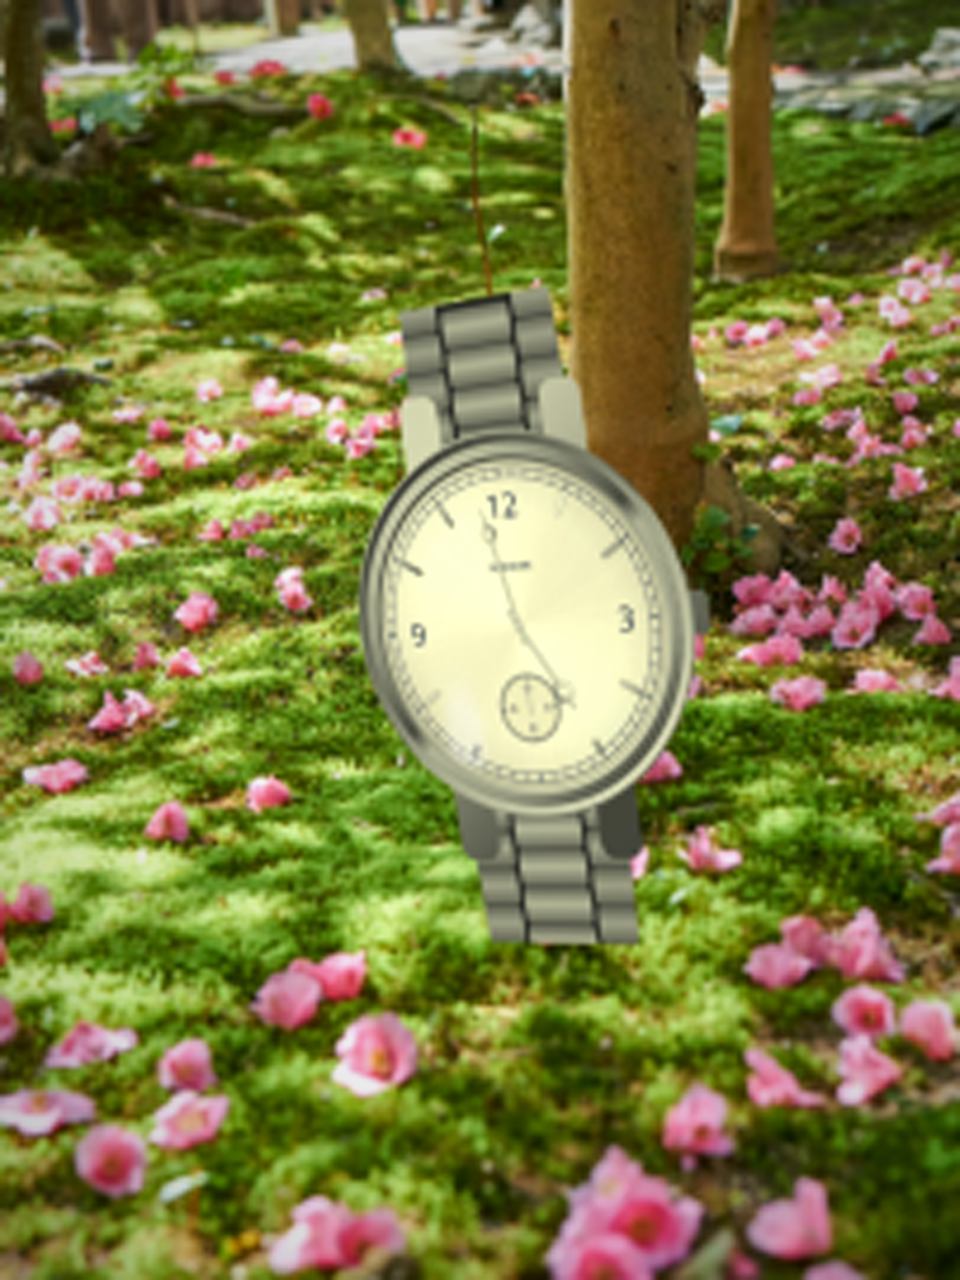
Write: 4:58
